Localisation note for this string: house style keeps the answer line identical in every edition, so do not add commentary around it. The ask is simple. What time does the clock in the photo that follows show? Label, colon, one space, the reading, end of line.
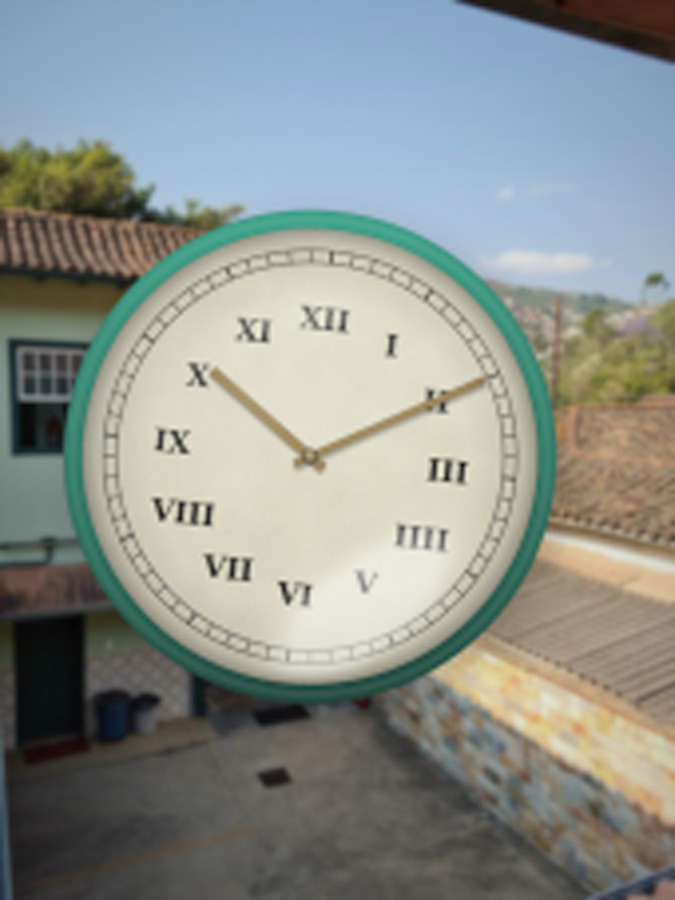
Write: 10:10
